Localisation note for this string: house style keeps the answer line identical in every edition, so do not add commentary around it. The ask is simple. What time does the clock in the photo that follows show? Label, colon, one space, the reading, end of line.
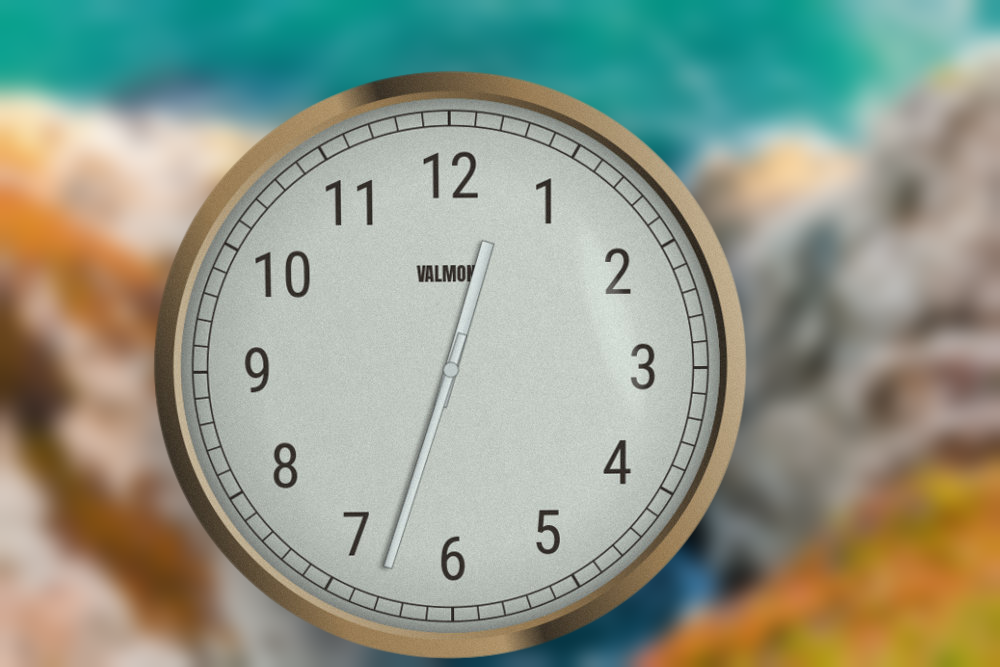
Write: 12:33
